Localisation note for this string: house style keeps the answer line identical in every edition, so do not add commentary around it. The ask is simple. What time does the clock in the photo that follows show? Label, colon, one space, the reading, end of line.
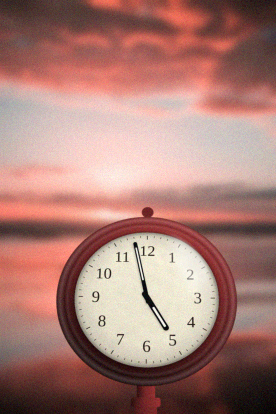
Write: 4:58
